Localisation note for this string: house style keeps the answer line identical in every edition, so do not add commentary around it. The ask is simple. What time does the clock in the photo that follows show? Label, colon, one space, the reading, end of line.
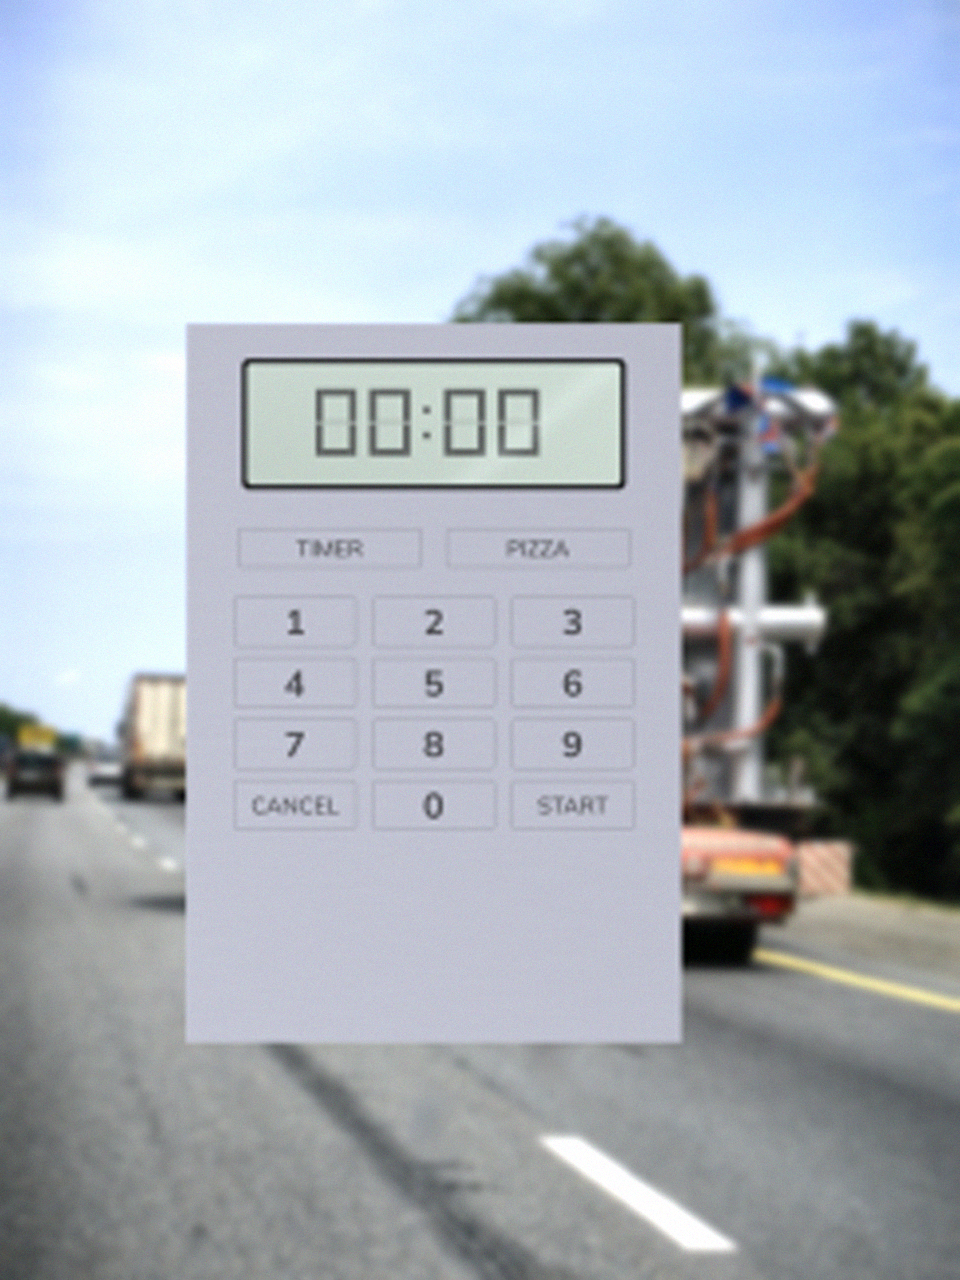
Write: 0:00
